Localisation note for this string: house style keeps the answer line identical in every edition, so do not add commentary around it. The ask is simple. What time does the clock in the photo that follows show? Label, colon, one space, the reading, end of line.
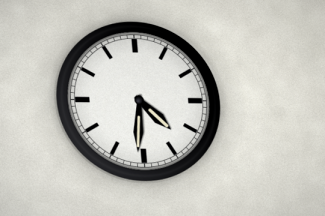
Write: 4:31
